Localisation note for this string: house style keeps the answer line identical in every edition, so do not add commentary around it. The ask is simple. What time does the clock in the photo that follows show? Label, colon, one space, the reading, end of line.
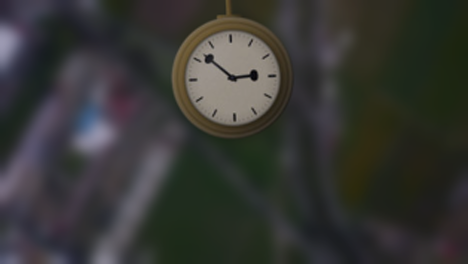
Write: 2:52
